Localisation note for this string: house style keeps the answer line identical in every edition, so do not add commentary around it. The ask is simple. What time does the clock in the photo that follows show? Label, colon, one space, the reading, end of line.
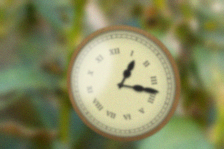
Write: 1:18
